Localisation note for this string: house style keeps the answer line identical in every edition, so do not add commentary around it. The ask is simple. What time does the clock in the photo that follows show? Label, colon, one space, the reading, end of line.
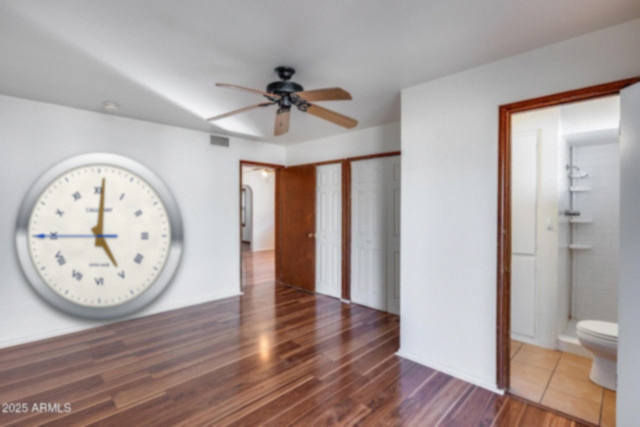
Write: 5:00:45
